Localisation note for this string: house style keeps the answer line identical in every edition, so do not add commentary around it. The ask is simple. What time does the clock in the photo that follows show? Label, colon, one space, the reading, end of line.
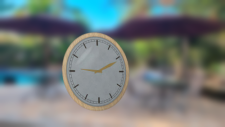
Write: 9:11
